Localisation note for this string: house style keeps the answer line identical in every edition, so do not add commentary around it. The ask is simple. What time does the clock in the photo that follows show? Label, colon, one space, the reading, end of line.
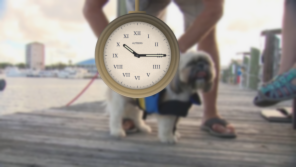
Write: 10:15
